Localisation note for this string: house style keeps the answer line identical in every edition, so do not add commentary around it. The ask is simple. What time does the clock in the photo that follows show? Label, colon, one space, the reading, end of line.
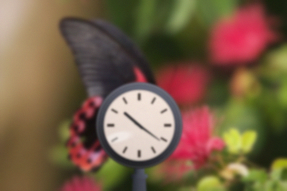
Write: 10:21
